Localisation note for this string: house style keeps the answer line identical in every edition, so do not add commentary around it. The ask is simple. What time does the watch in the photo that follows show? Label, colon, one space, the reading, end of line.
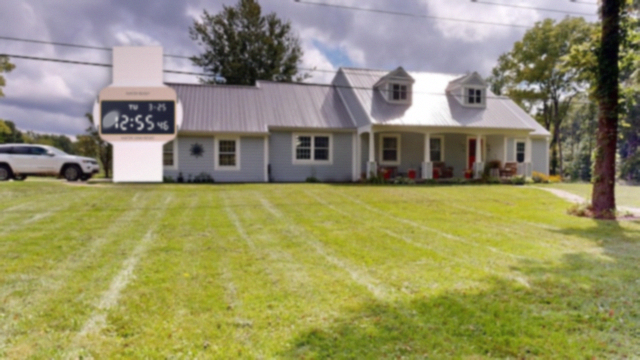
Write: 12:55
